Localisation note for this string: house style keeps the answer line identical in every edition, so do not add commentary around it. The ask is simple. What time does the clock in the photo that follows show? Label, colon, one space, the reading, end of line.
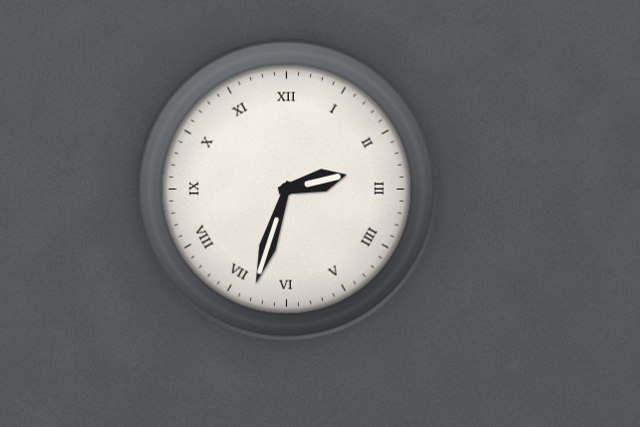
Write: 2:33
